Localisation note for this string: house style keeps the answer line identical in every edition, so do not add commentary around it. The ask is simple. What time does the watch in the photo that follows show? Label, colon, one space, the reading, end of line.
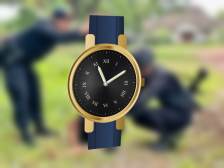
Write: 11:10
